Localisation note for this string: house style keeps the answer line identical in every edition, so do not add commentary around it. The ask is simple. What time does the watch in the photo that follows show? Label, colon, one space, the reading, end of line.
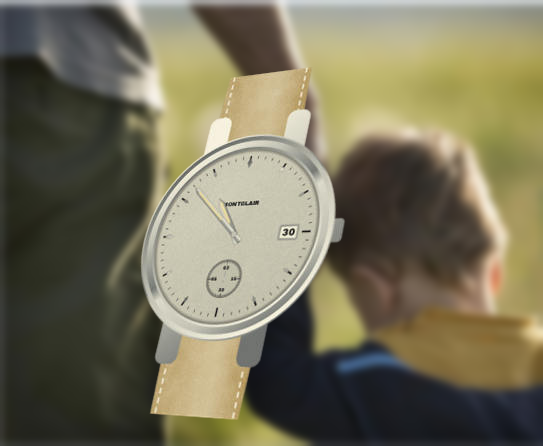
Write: 10:52
